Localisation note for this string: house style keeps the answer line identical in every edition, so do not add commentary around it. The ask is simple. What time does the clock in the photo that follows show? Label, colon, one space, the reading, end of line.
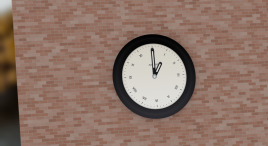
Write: 1:00
